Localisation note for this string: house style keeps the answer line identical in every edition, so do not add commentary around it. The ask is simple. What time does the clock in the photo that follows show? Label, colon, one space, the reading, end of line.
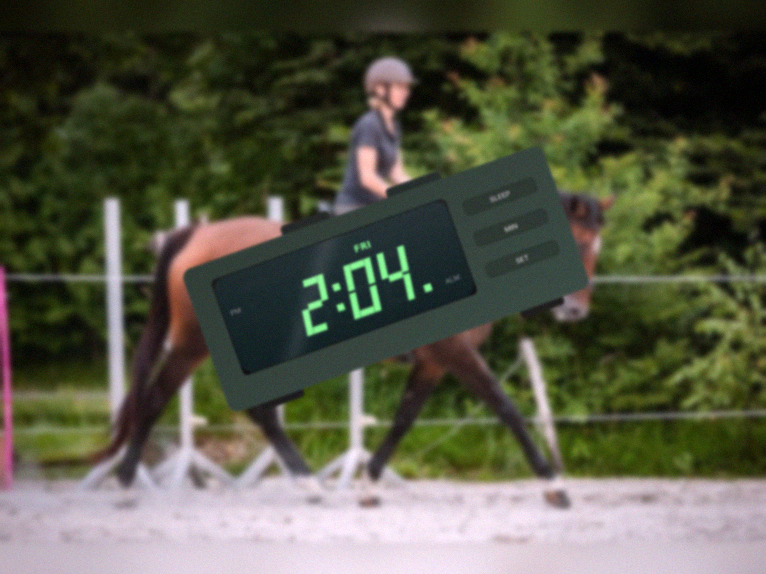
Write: 2:04
